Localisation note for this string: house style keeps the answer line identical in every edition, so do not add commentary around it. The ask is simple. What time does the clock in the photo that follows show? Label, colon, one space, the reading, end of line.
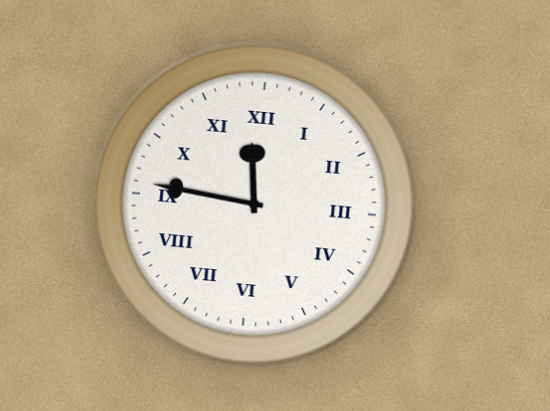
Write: 11:46
